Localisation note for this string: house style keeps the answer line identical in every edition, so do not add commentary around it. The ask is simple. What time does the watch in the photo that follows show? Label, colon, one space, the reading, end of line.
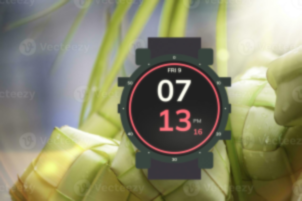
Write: 7:13
